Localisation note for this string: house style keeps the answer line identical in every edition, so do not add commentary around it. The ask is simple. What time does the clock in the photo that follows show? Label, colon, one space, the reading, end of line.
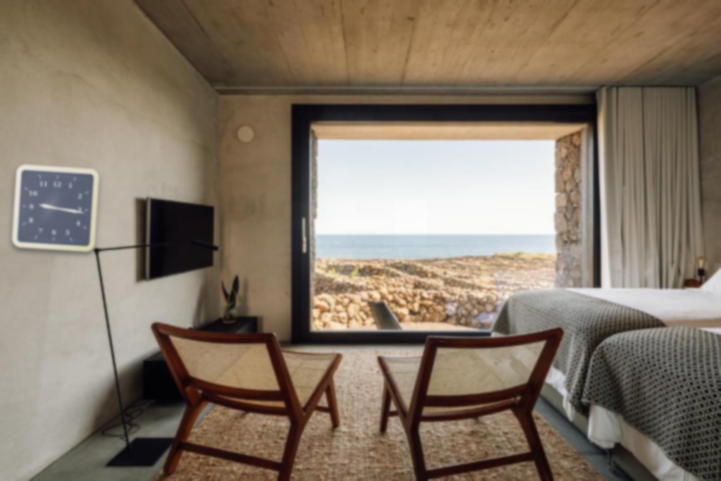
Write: 9:16
